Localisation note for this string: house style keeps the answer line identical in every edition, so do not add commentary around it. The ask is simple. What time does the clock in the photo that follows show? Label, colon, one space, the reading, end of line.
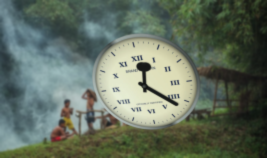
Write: 12:22
